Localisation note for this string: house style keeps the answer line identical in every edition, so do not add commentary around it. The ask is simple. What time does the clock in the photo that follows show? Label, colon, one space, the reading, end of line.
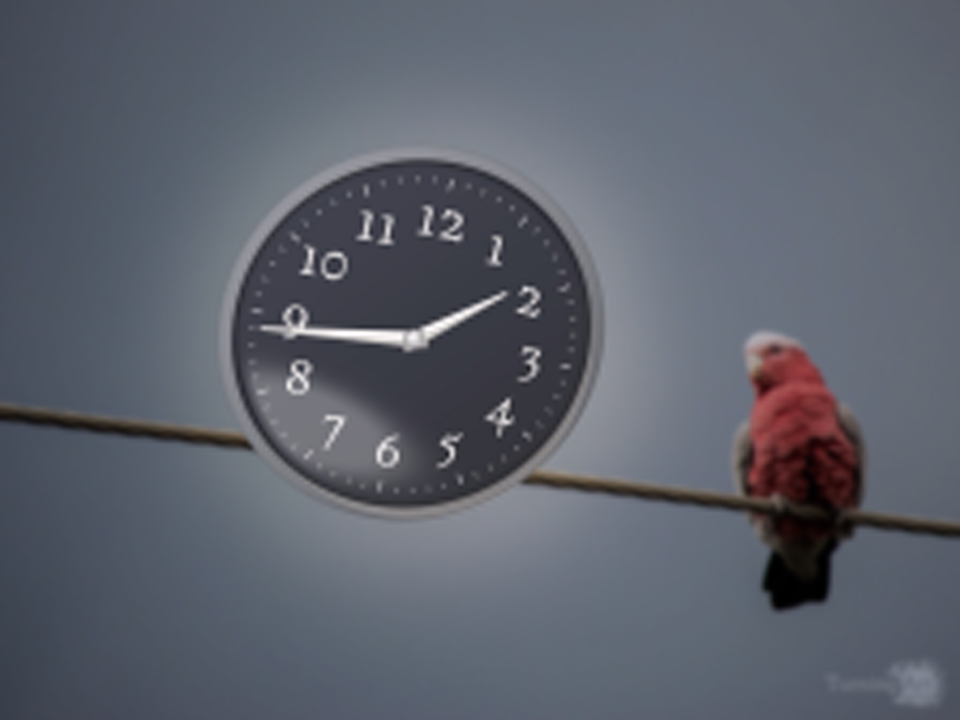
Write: 1:44
